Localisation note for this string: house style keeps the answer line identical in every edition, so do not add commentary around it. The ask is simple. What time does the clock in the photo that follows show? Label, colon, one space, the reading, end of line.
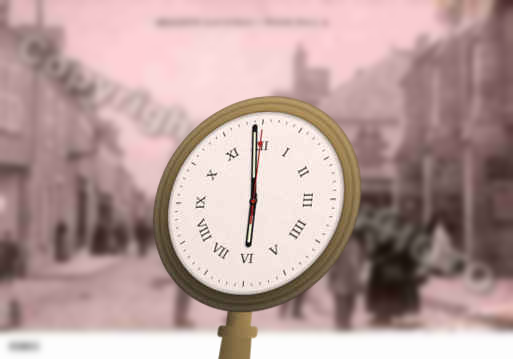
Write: 5:59:00
